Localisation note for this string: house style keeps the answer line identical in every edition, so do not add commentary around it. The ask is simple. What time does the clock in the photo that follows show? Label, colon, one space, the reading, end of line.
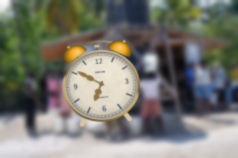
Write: 6:51
